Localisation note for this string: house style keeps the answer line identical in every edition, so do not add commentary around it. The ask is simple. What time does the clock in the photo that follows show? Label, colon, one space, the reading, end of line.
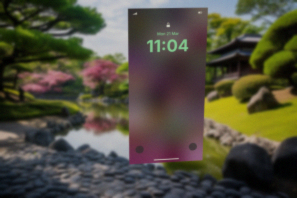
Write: 11:04
